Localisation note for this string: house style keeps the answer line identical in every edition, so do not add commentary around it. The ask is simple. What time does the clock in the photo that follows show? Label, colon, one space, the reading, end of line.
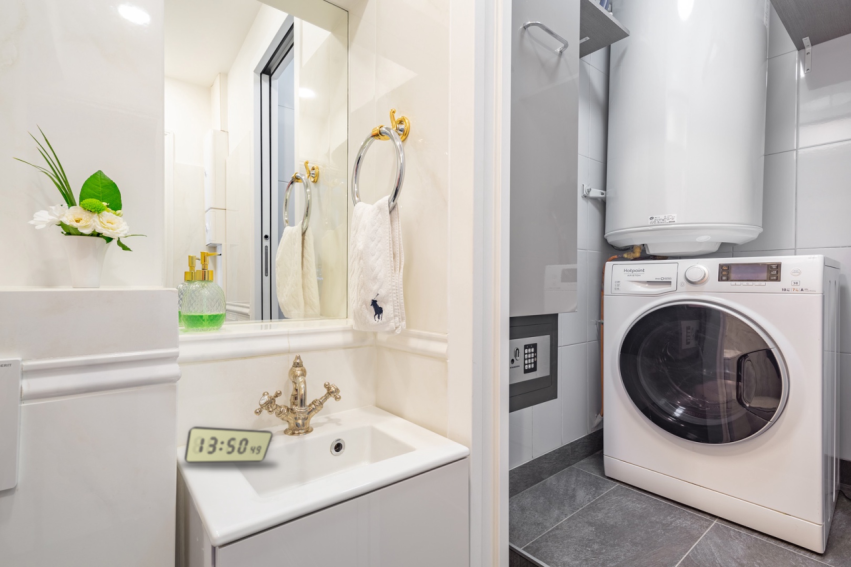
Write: 13:50:49
